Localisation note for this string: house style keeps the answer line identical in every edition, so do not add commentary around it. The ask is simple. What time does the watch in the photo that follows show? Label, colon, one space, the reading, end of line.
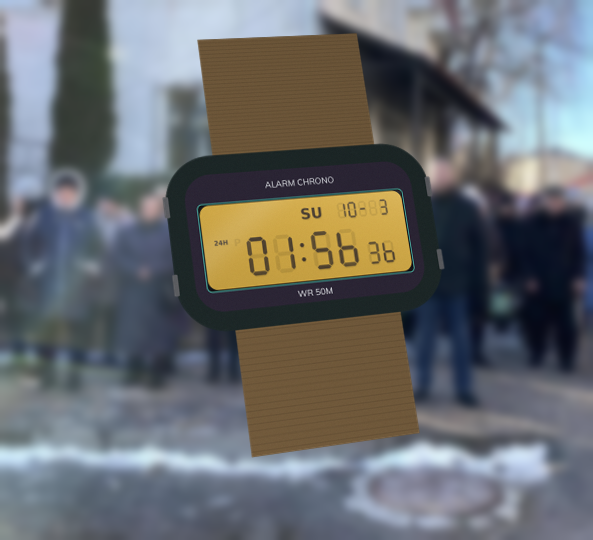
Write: 1:56:36
